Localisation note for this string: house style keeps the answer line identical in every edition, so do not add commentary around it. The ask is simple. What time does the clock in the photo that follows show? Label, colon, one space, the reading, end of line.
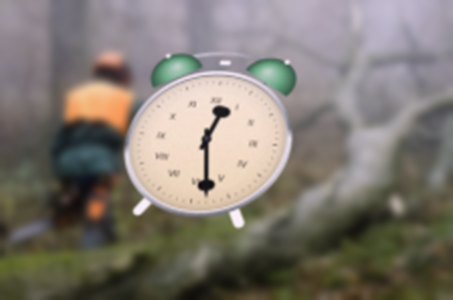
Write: 12:28
